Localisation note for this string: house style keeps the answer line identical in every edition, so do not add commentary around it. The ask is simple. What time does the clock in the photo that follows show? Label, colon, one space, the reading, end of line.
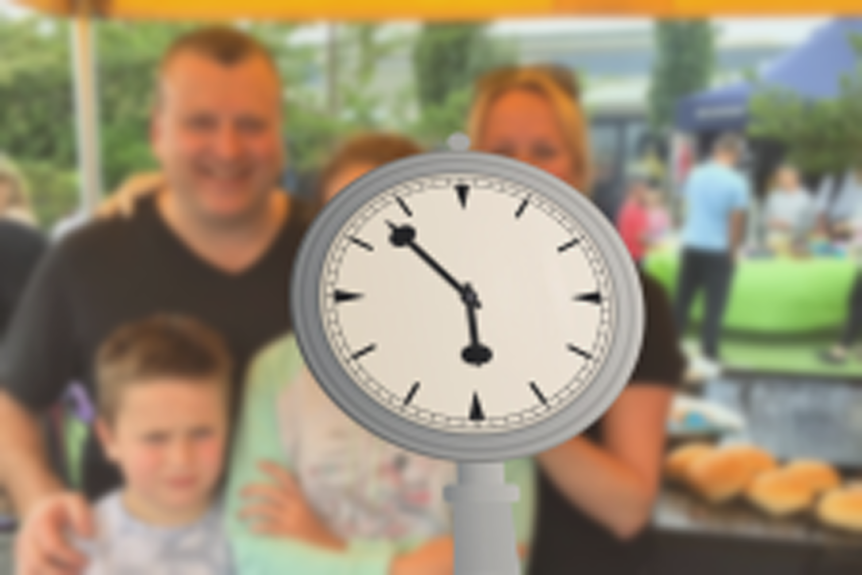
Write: 5:53
